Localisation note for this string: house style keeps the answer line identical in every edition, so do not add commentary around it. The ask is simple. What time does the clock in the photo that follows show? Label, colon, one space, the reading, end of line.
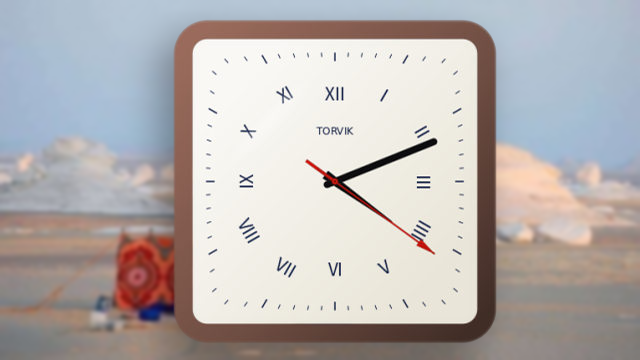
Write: 4:11:21
